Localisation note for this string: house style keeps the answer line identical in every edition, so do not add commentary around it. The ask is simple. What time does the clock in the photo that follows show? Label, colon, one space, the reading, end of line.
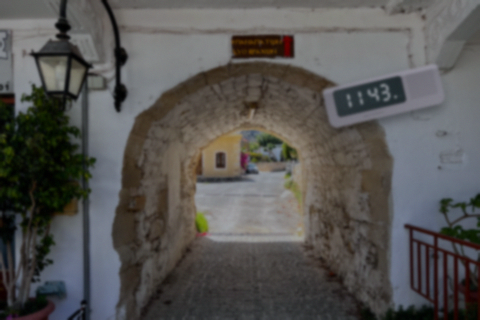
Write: 11:43
